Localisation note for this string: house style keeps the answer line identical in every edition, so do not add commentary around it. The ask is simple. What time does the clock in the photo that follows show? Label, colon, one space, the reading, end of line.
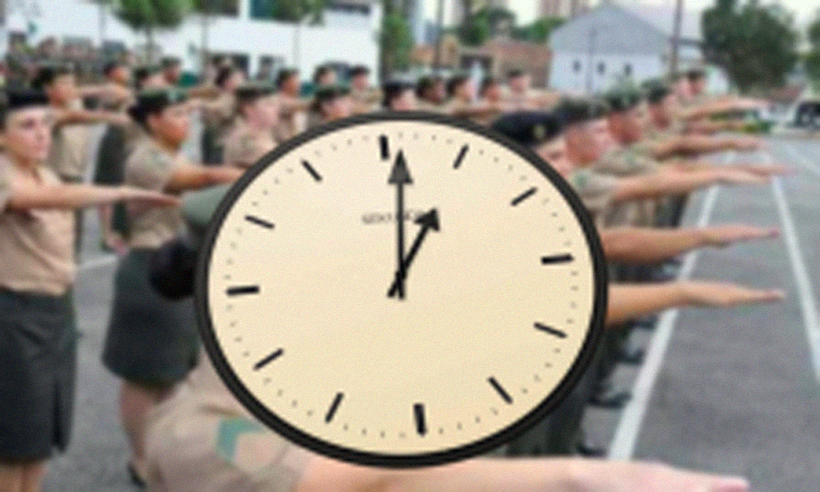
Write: 1:01
